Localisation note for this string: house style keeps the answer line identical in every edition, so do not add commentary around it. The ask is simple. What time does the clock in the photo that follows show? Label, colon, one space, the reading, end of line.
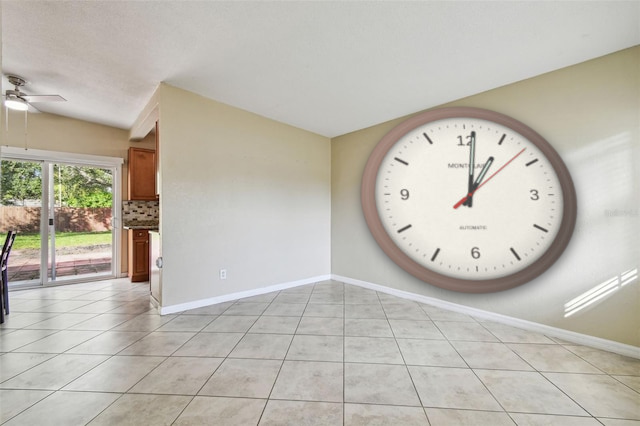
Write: 1:01:08
